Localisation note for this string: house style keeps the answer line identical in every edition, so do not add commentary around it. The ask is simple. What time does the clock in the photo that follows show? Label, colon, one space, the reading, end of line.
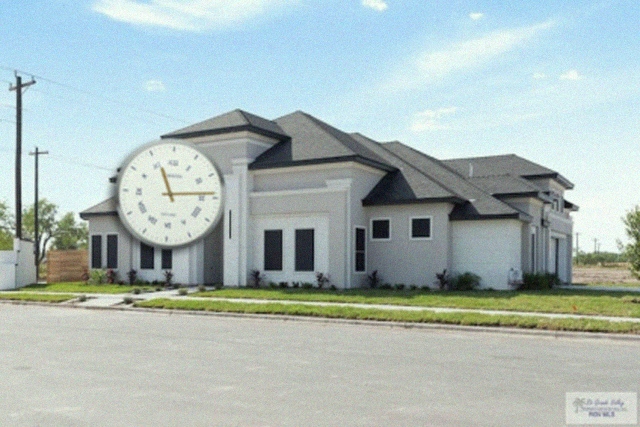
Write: 11:14
